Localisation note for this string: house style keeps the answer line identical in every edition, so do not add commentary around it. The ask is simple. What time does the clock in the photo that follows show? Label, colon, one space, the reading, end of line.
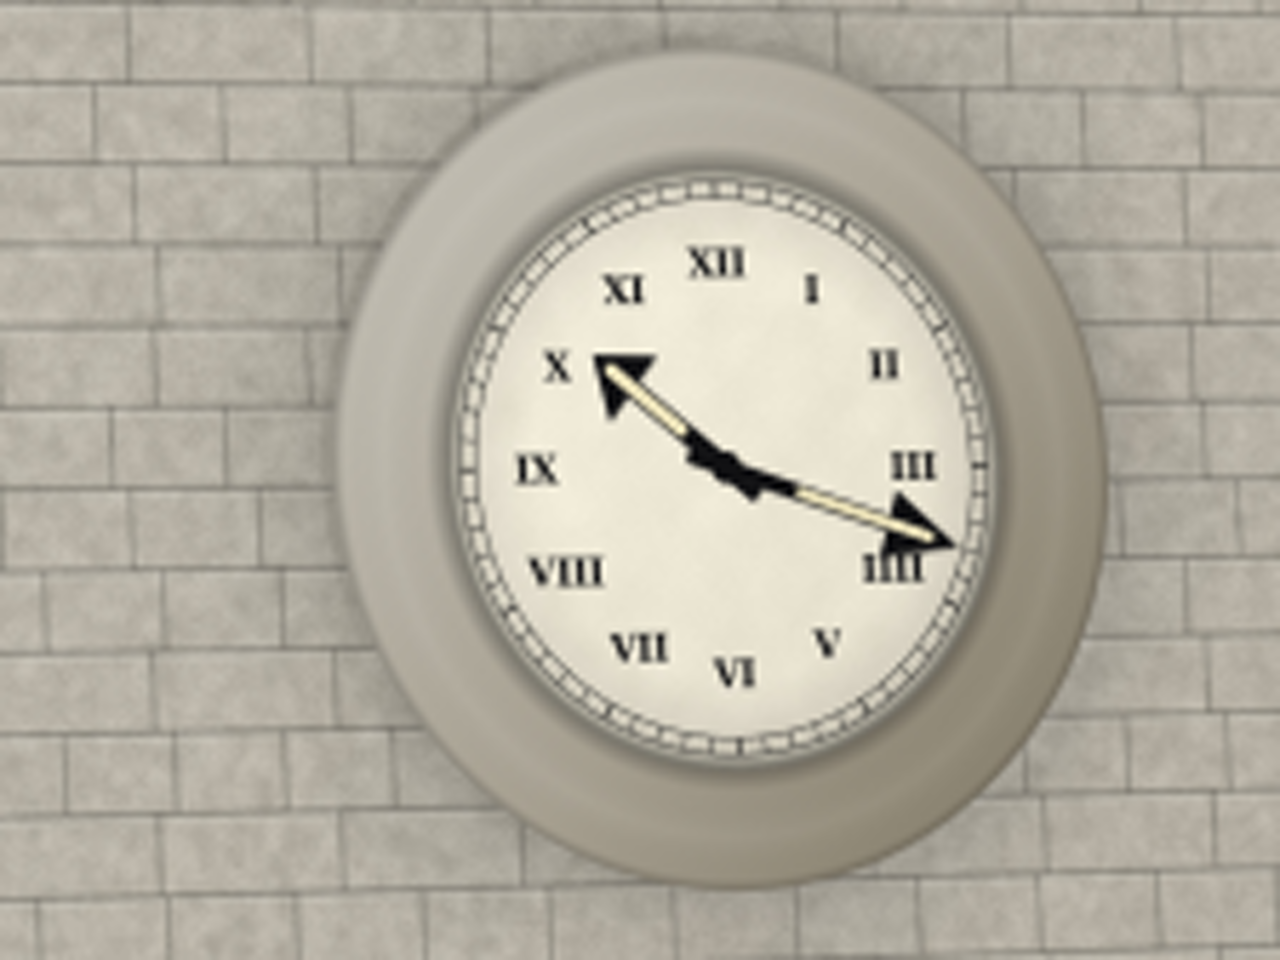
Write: 10:18
